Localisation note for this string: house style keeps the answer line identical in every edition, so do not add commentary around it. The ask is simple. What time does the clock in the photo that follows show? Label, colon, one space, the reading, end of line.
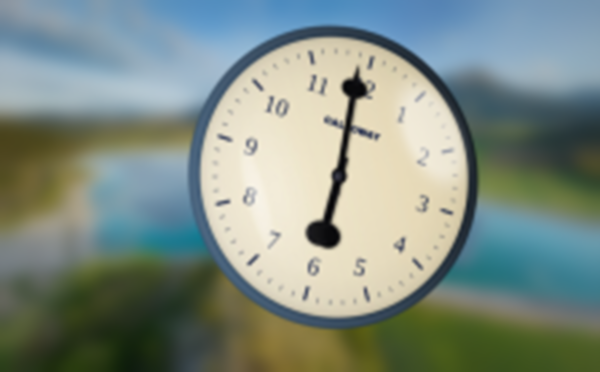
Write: 5:59
